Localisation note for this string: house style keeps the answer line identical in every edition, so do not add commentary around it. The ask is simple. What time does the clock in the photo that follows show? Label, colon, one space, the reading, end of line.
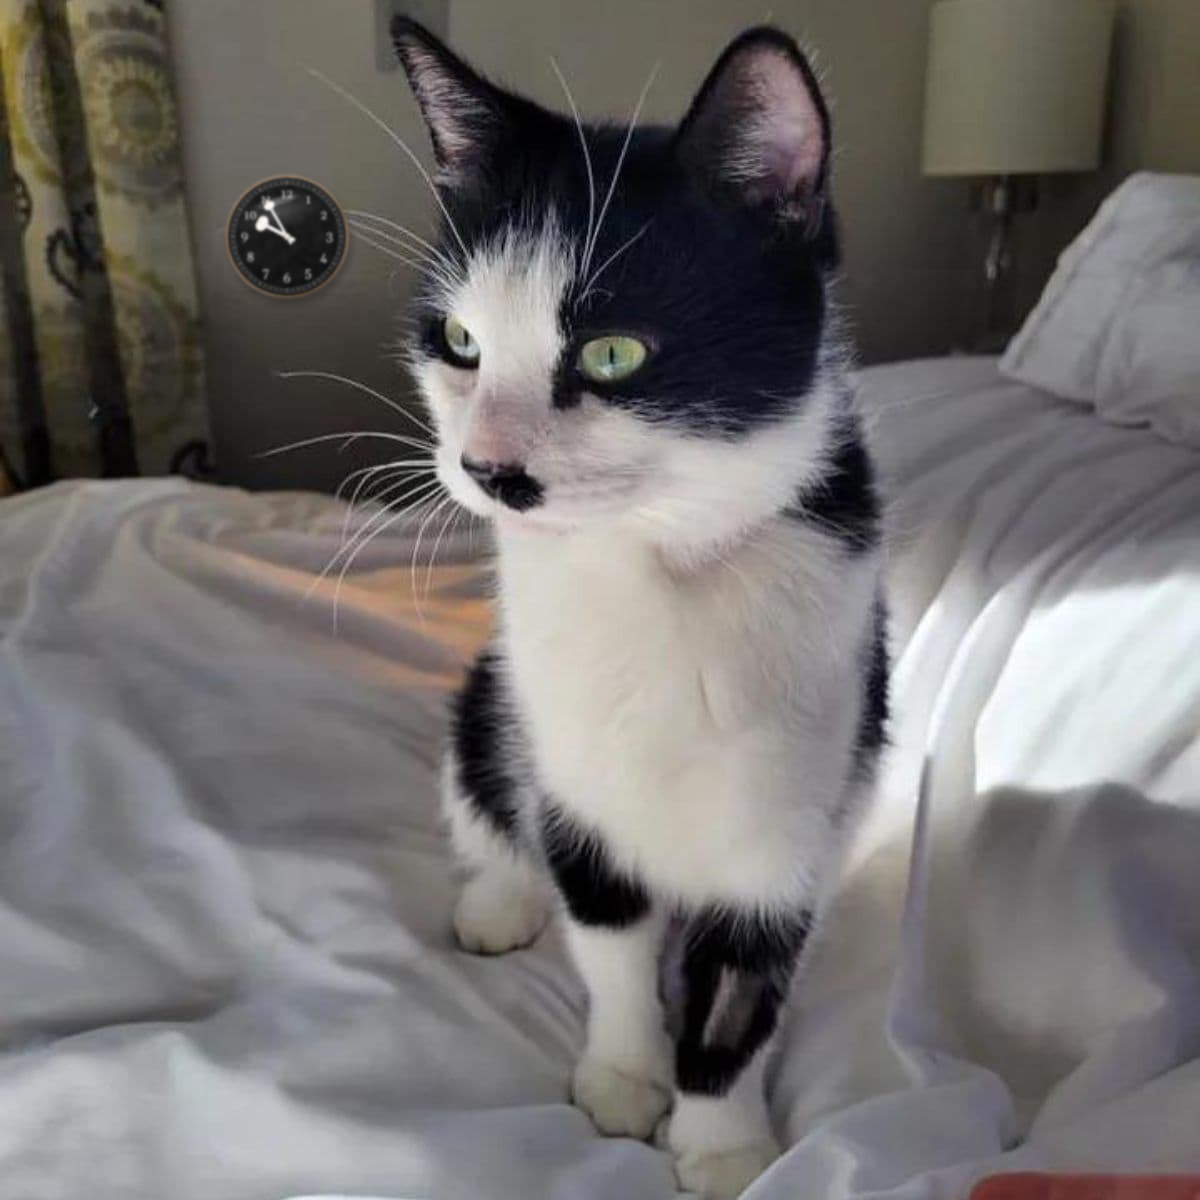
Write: 9:55
